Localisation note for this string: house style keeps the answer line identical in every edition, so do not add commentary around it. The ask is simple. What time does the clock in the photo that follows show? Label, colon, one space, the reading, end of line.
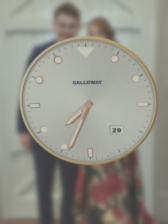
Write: 7:34
